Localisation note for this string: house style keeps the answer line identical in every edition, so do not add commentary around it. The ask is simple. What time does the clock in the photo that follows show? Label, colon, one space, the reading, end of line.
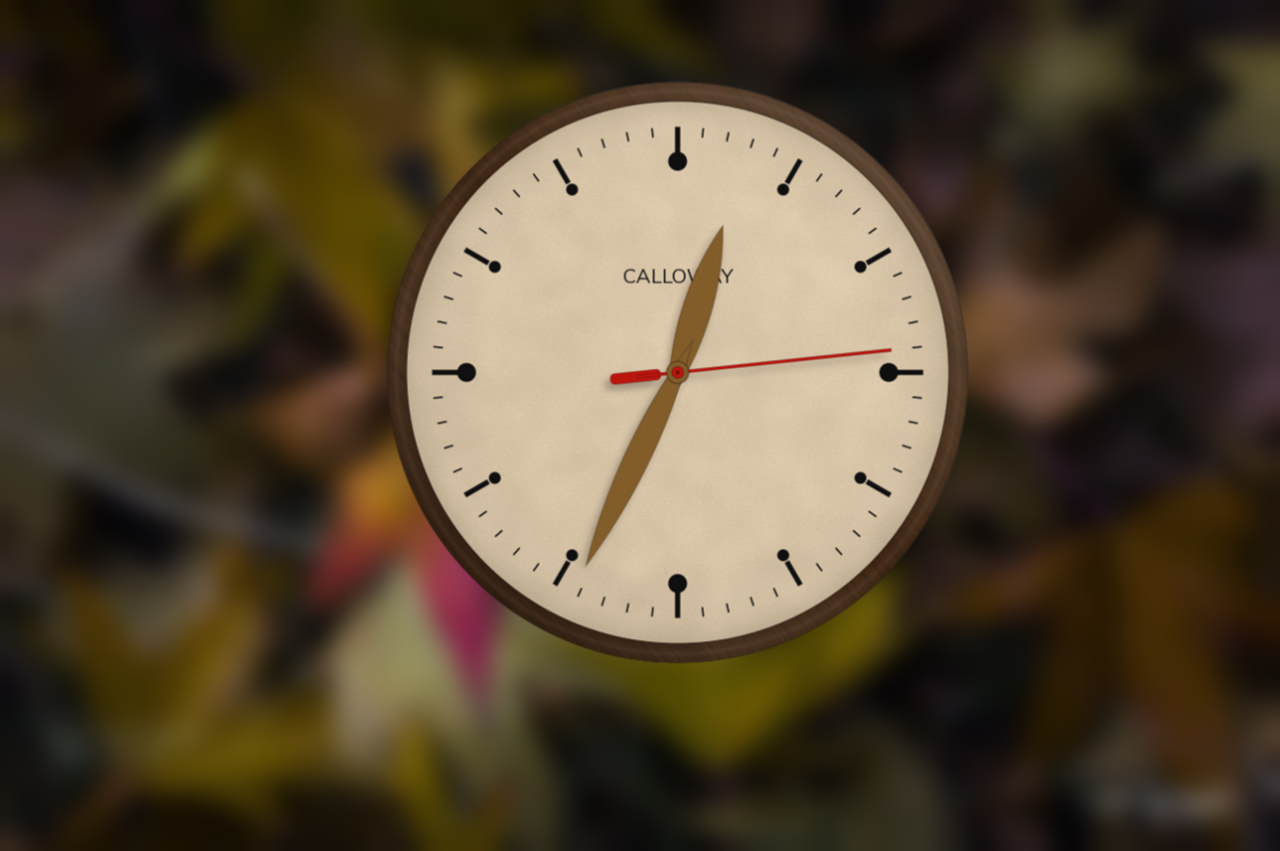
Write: 12:34:14
